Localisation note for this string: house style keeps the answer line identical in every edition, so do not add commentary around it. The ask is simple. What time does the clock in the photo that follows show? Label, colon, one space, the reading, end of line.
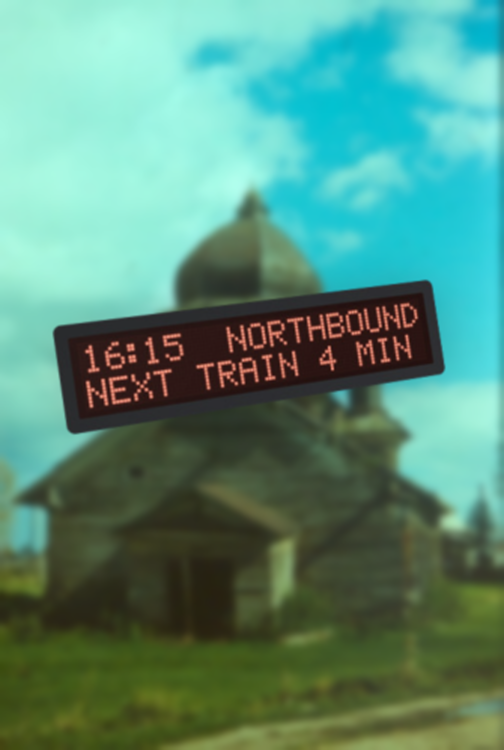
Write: 16:15
